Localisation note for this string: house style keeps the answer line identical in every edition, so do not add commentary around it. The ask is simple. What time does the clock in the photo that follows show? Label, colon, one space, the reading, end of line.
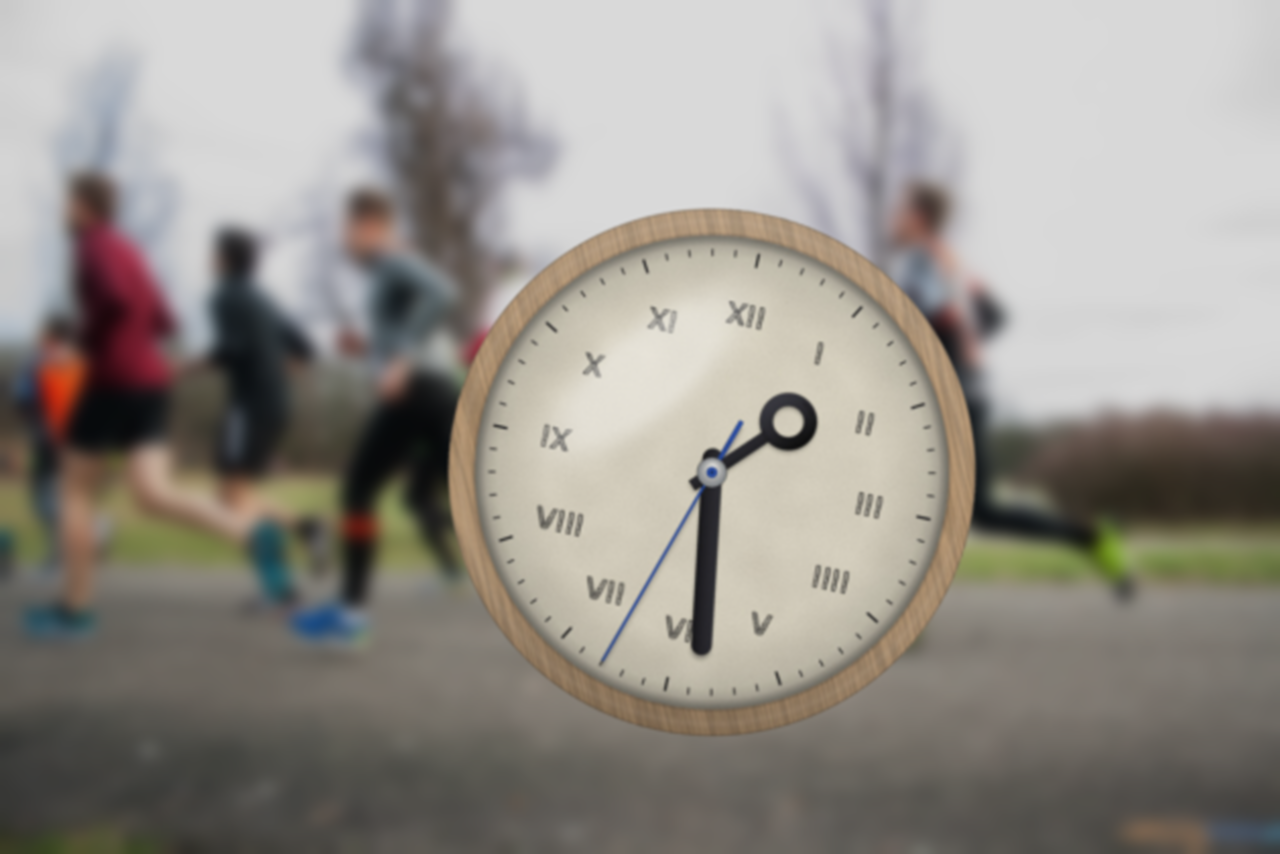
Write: 1:28:33
